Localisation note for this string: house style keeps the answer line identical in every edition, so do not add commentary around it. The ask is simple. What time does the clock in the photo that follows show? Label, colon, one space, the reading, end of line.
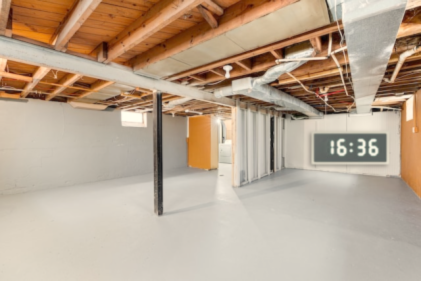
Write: 16:36
